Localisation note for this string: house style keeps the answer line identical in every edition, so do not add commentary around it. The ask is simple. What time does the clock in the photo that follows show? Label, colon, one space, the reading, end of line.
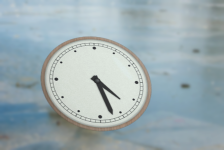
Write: 4:27
